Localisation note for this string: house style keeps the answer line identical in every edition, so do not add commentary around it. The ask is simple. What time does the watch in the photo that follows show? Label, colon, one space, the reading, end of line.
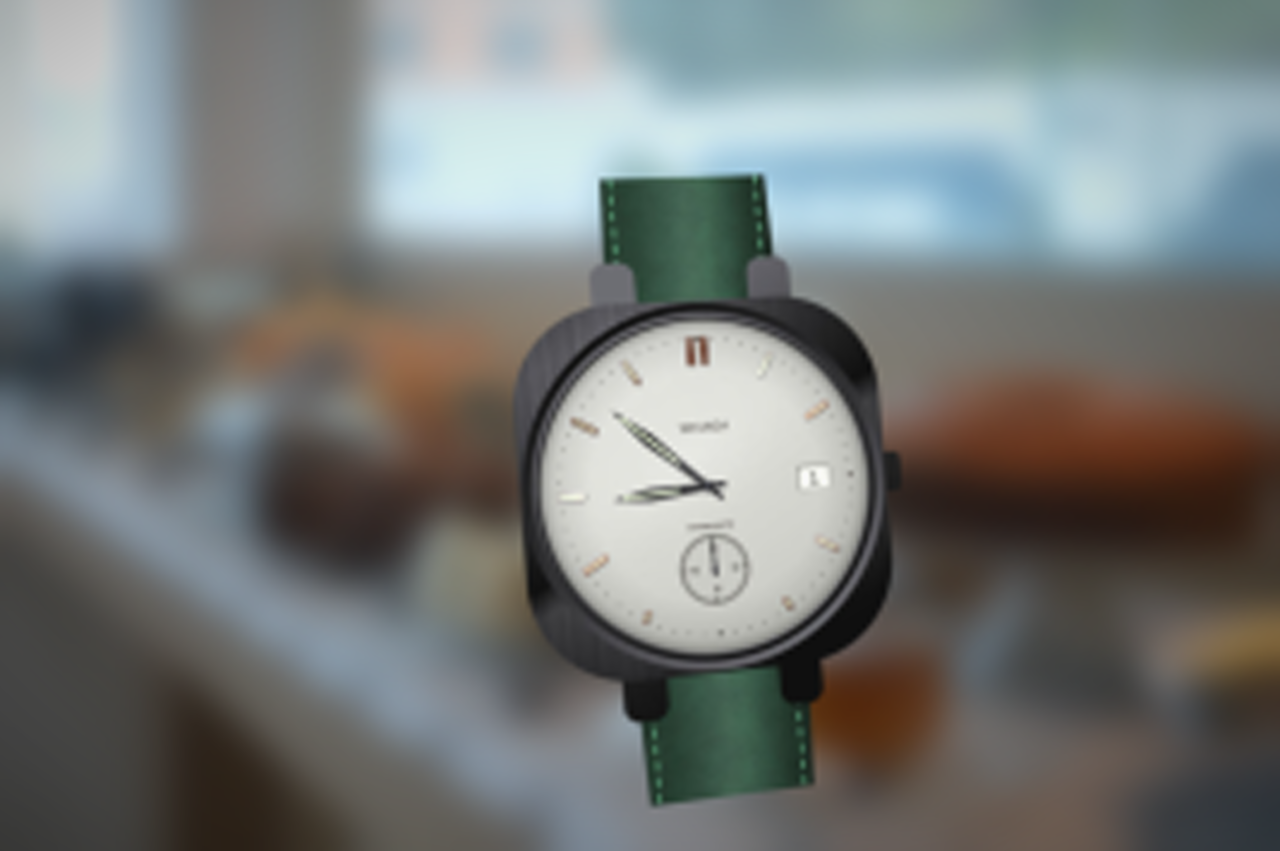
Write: 8:52
